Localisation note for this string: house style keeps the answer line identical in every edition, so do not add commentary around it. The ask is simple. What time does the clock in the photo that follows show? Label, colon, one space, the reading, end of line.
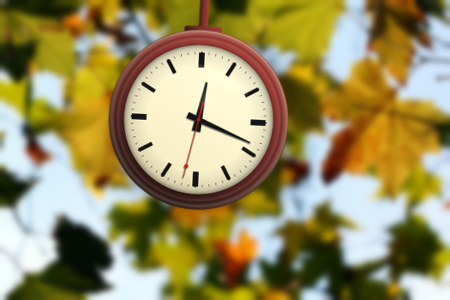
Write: 12:18:32
